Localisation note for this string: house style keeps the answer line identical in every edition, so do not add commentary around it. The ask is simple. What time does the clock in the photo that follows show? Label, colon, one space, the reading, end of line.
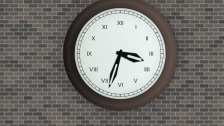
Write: 3:33
